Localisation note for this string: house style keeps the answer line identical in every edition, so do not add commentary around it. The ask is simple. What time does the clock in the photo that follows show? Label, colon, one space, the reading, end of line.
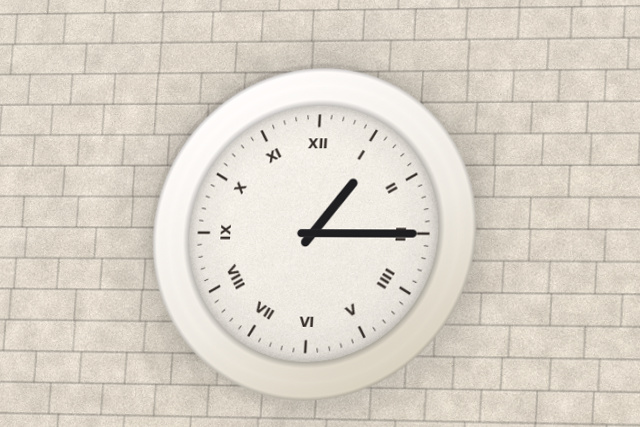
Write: 1:15
